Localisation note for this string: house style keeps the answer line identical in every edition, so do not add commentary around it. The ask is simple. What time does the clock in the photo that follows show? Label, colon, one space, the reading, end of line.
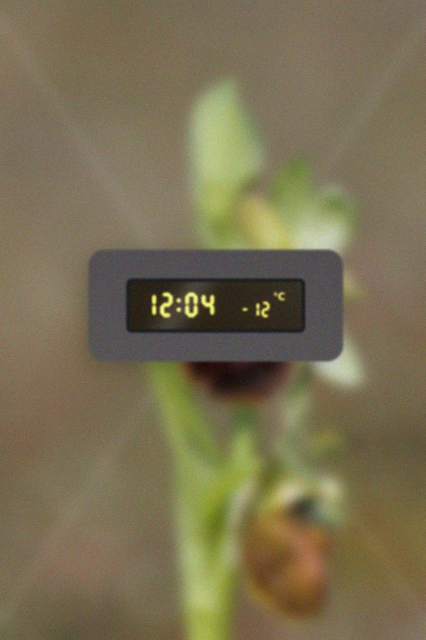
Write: 12:04
